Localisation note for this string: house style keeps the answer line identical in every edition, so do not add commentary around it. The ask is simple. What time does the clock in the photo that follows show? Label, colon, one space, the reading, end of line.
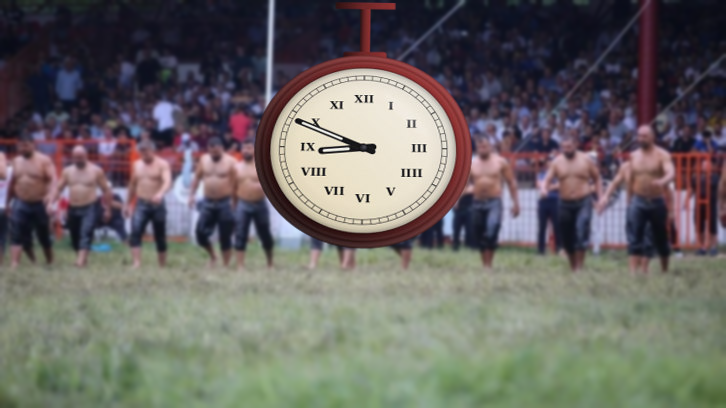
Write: 8:49
